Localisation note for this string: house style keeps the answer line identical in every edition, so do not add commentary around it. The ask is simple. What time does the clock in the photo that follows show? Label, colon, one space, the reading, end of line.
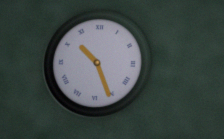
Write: 10:26
